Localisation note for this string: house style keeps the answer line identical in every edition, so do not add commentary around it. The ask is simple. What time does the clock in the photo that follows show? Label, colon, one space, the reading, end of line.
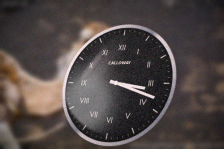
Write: 3:18
